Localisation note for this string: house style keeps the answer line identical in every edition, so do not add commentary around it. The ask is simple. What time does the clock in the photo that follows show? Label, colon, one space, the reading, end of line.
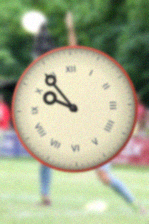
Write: 9:54
